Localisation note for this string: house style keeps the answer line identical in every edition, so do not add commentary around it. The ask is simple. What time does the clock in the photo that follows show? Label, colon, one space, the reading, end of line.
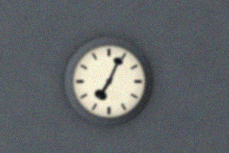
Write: 7:04
